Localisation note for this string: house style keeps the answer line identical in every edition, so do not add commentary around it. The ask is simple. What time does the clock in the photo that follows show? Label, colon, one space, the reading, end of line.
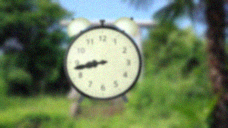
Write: 8:43
